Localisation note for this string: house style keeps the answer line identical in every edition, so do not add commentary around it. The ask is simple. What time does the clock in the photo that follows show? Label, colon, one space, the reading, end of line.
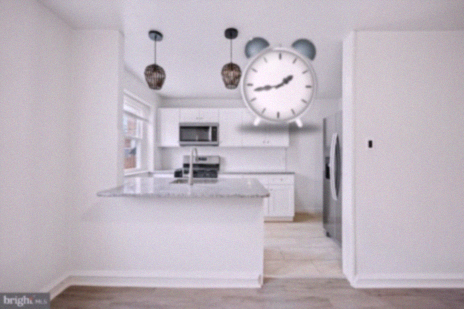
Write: 1:43
